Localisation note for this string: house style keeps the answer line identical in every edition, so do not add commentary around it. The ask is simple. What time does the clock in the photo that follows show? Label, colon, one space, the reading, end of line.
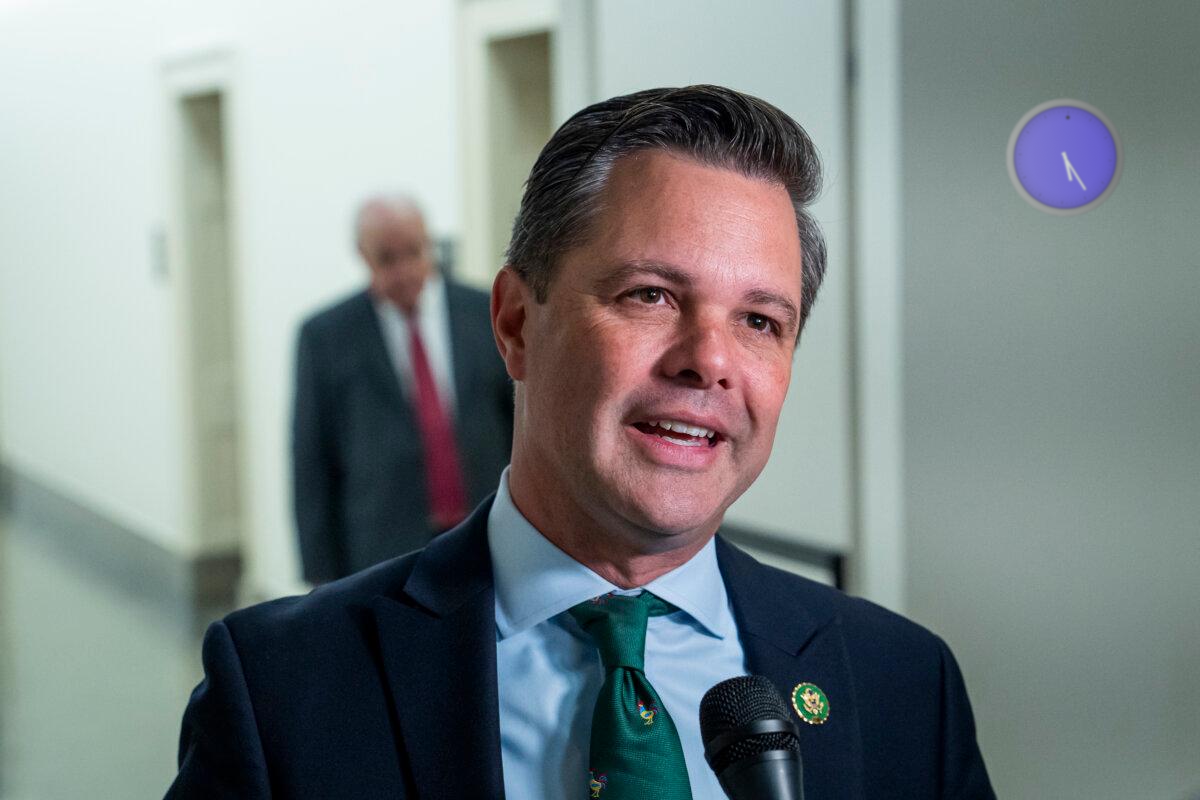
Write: 5:24
